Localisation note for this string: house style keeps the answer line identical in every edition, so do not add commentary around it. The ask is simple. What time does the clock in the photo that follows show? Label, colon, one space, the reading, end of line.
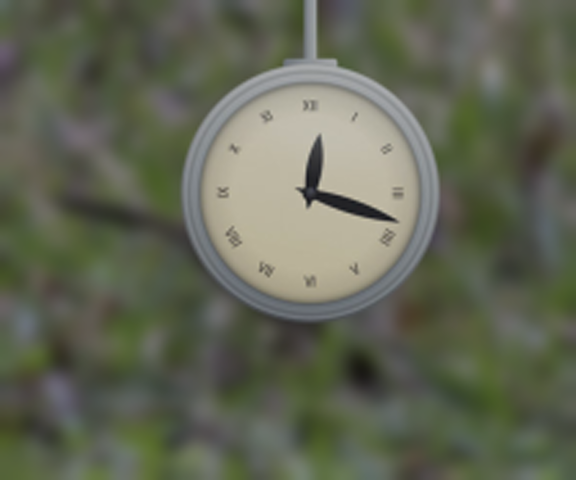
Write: 12:18
